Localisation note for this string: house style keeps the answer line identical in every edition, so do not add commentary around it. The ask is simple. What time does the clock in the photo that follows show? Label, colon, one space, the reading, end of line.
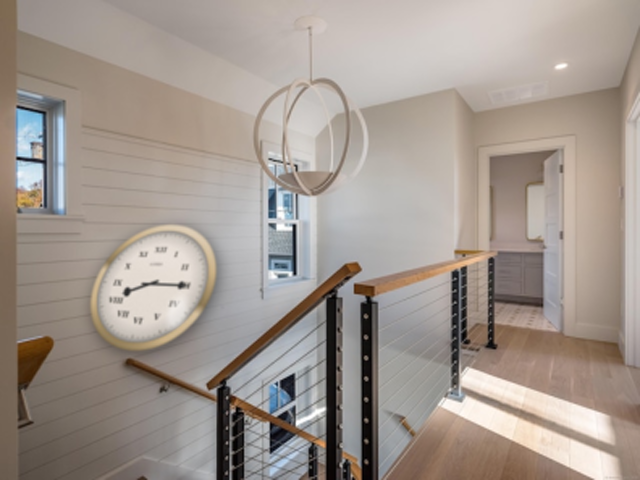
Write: 8:15
